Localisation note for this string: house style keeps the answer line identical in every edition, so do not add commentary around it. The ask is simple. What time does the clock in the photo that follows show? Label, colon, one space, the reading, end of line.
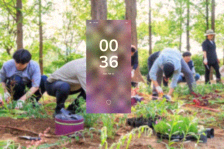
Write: 0:36
